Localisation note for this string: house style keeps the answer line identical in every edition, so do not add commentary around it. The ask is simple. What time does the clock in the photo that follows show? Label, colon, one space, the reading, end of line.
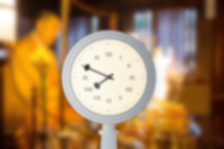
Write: 7:49
